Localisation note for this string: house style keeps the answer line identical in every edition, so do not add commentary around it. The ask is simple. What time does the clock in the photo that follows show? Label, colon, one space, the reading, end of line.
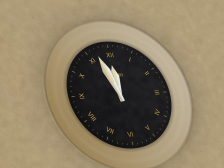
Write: 11:57
